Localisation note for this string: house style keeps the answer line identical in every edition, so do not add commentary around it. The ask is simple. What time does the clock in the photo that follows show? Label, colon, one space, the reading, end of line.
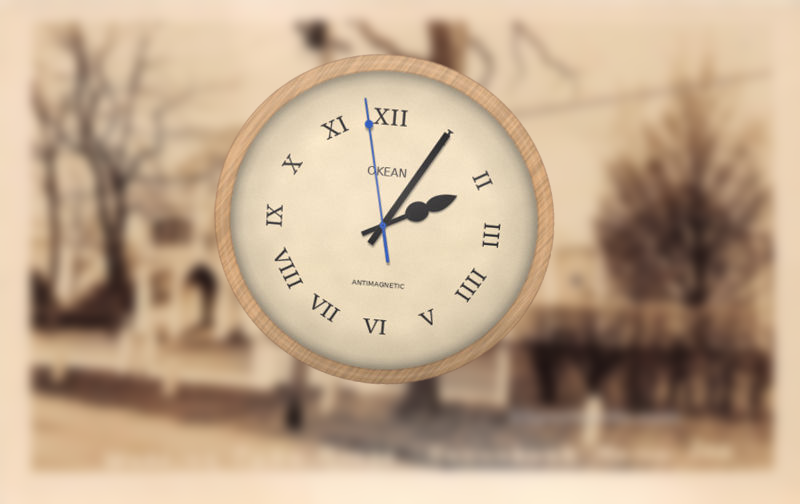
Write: 2:04:58
